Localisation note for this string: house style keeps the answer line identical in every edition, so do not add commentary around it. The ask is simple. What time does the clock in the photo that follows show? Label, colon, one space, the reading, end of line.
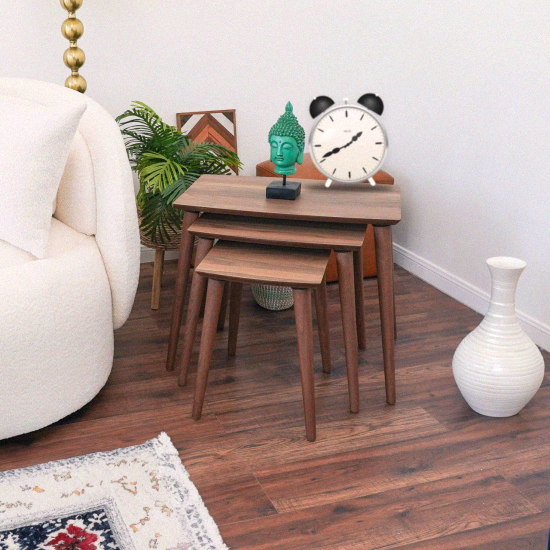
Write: 1:41
